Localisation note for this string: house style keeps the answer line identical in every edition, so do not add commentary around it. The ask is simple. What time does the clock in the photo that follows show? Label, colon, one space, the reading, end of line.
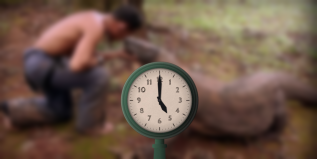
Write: 5:00
